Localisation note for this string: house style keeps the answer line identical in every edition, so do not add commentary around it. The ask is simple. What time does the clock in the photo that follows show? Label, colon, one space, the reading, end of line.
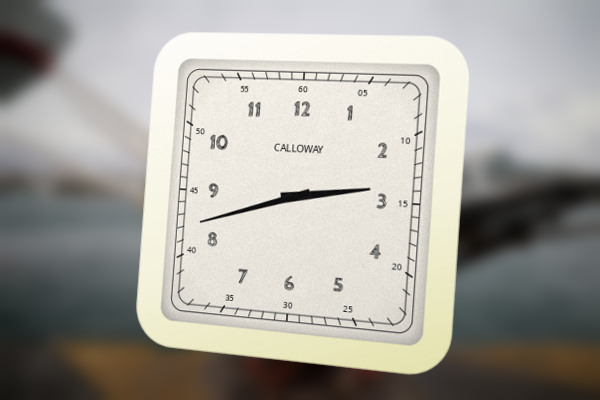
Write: 2:42
